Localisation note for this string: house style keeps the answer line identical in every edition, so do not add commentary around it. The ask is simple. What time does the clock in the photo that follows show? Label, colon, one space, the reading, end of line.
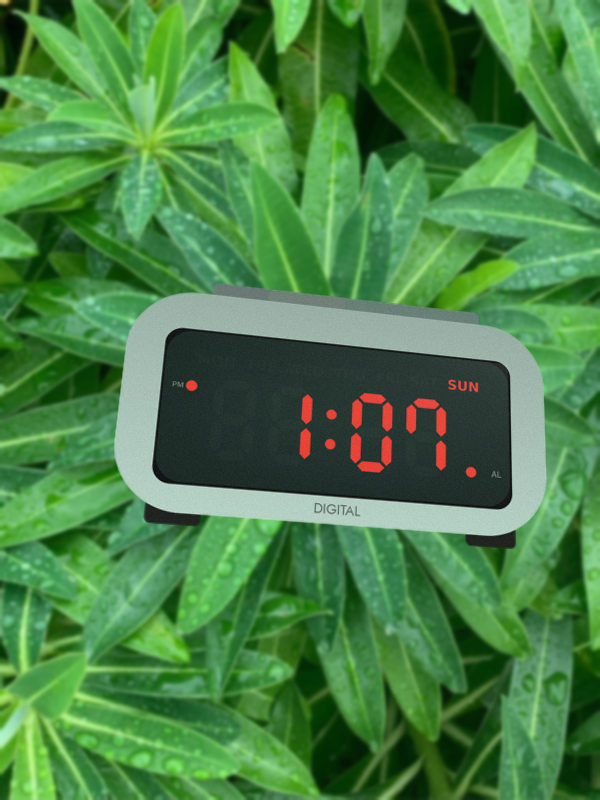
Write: 1:07
